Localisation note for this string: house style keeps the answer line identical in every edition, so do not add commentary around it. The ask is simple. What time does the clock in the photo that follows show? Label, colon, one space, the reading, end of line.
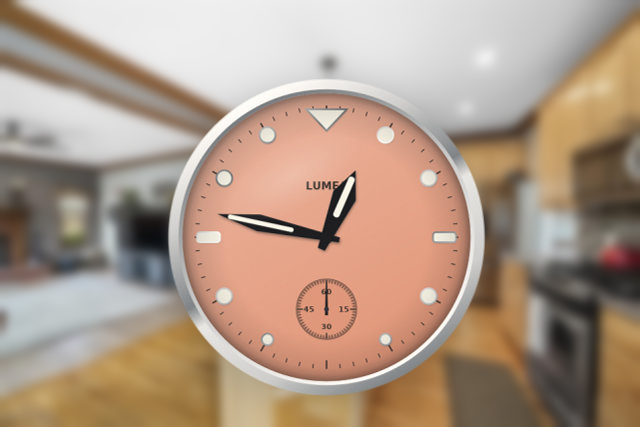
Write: 12:47
